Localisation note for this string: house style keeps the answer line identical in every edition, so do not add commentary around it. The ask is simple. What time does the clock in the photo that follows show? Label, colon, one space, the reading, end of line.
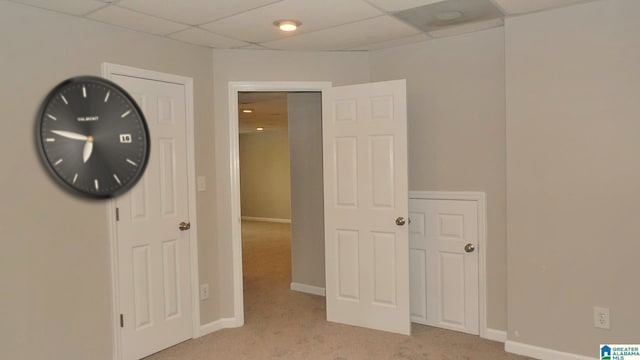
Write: 6:47
